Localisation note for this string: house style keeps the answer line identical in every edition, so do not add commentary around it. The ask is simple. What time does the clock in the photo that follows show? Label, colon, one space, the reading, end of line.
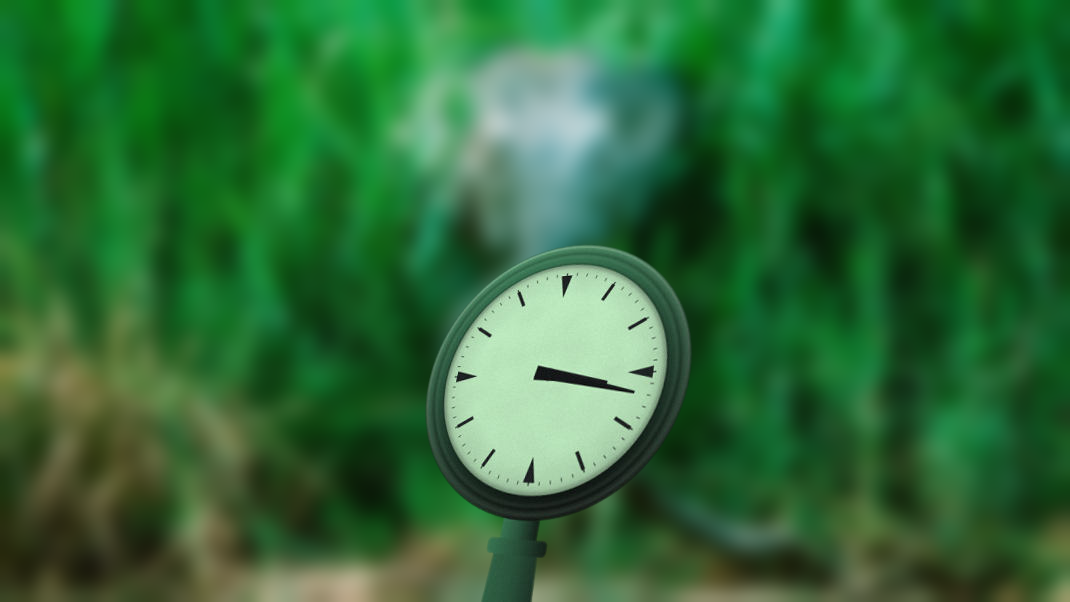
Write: 3:17
